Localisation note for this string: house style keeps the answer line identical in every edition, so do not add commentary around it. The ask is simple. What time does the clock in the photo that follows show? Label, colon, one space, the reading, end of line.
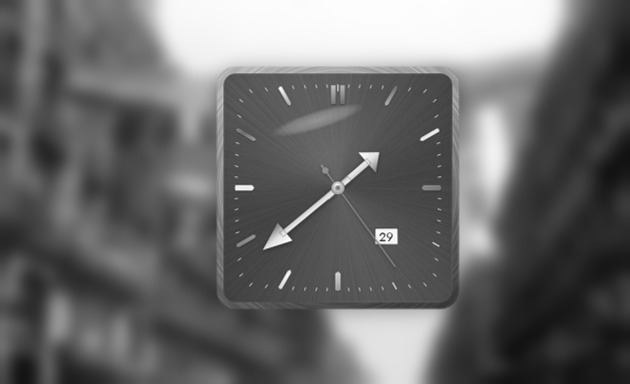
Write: 1:38:24
